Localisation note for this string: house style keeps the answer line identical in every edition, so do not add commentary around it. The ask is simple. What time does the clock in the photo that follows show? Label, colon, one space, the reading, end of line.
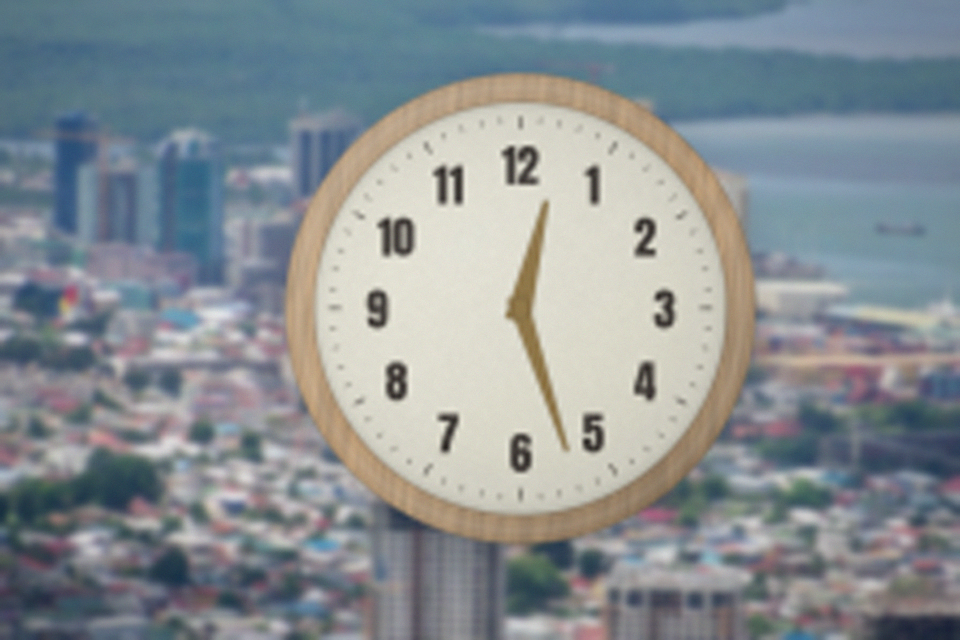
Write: 12:27
